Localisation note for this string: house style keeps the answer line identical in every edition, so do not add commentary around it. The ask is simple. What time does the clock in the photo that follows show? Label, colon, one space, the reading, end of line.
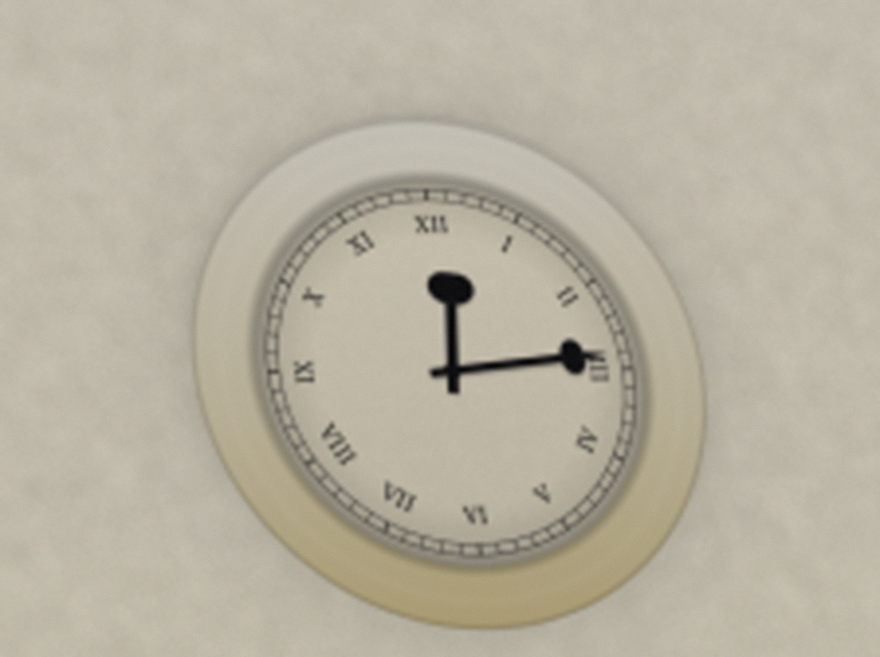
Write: 12:14
